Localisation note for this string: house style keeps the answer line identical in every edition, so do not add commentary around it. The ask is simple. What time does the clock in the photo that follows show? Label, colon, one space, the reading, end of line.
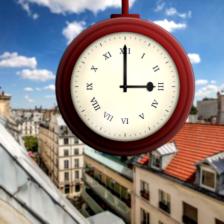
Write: 3:00
